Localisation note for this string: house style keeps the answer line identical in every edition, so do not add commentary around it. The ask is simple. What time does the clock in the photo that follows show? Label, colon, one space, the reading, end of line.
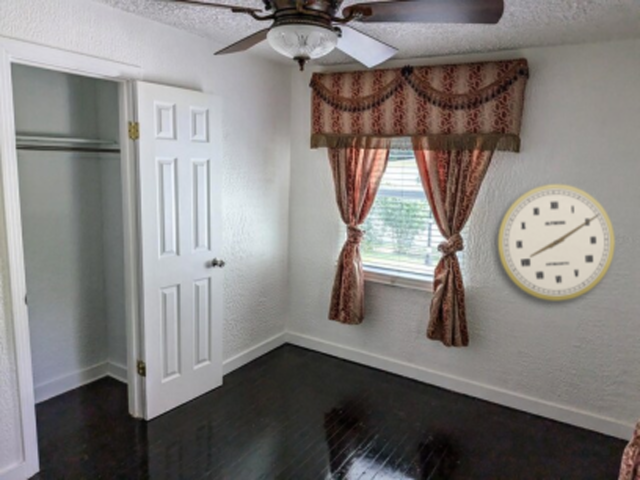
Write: 8:10
